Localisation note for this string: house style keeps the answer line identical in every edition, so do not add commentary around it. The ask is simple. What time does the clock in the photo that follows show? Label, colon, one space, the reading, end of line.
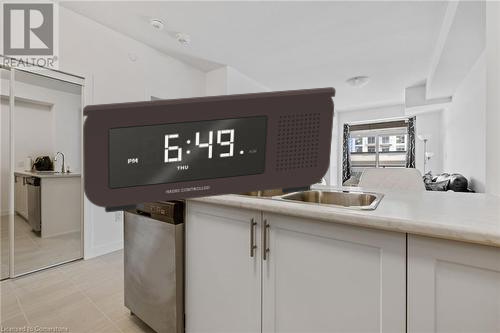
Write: 6:49
